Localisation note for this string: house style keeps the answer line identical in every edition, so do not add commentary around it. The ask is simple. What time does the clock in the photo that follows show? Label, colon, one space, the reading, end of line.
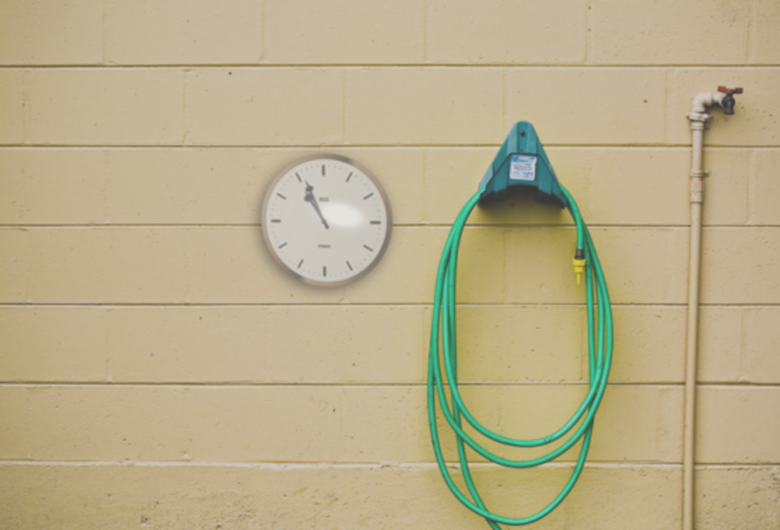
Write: 10:56
